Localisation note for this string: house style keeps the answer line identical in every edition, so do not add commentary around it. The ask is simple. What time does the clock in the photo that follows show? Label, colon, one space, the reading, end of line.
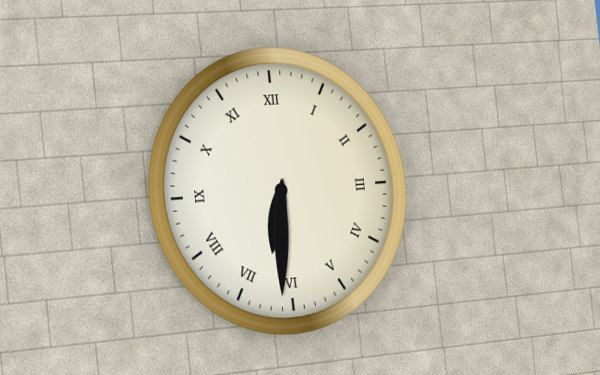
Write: 6:31
